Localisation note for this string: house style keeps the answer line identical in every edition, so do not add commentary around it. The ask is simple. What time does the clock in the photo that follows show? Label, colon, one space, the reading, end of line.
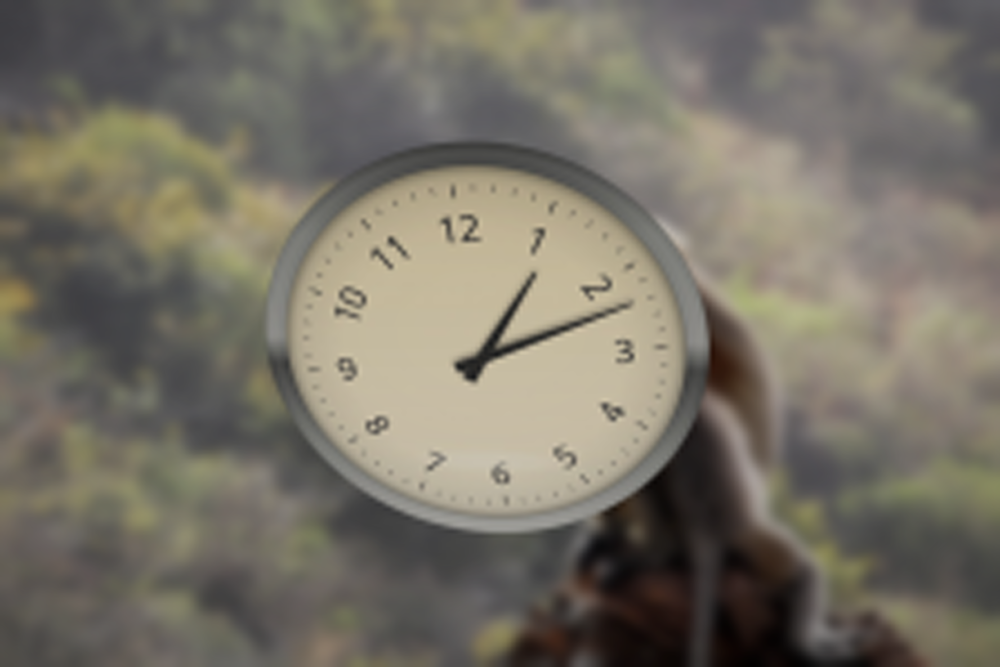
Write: 1:12
